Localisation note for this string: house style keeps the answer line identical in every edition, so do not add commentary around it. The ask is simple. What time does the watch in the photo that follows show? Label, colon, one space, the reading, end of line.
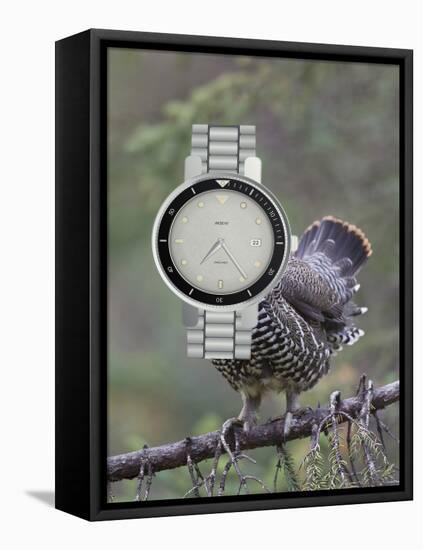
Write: 7:24
